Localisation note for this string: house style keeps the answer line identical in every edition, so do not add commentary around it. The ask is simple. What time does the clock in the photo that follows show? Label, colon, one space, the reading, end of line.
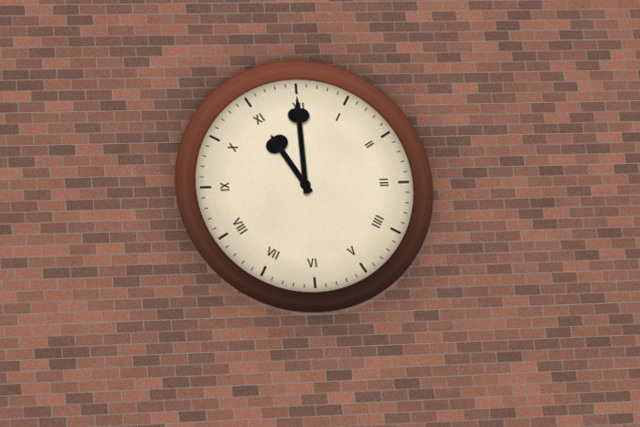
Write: 11:00
